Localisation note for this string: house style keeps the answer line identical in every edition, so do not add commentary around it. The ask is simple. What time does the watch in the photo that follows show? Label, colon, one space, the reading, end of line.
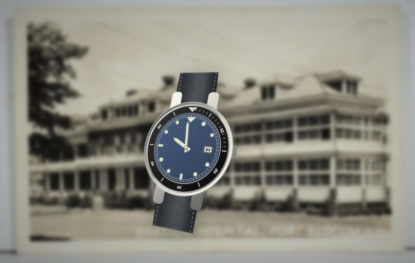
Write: 9:59
